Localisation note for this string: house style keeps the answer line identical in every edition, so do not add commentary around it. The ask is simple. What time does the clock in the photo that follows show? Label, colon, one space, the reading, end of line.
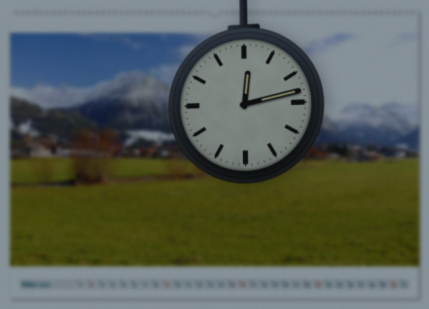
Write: 12:13
